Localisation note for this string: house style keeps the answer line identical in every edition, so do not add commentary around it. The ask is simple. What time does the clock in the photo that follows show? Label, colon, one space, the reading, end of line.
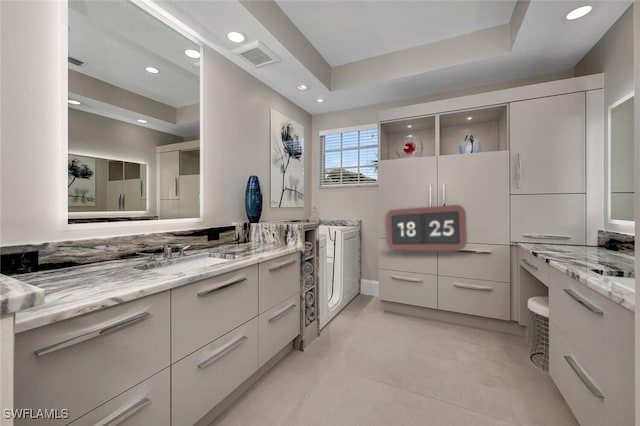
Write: 18:25
